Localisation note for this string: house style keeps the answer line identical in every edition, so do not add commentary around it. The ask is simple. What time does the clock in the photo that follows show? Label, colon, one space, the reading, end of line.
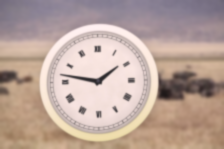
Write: 1:47
